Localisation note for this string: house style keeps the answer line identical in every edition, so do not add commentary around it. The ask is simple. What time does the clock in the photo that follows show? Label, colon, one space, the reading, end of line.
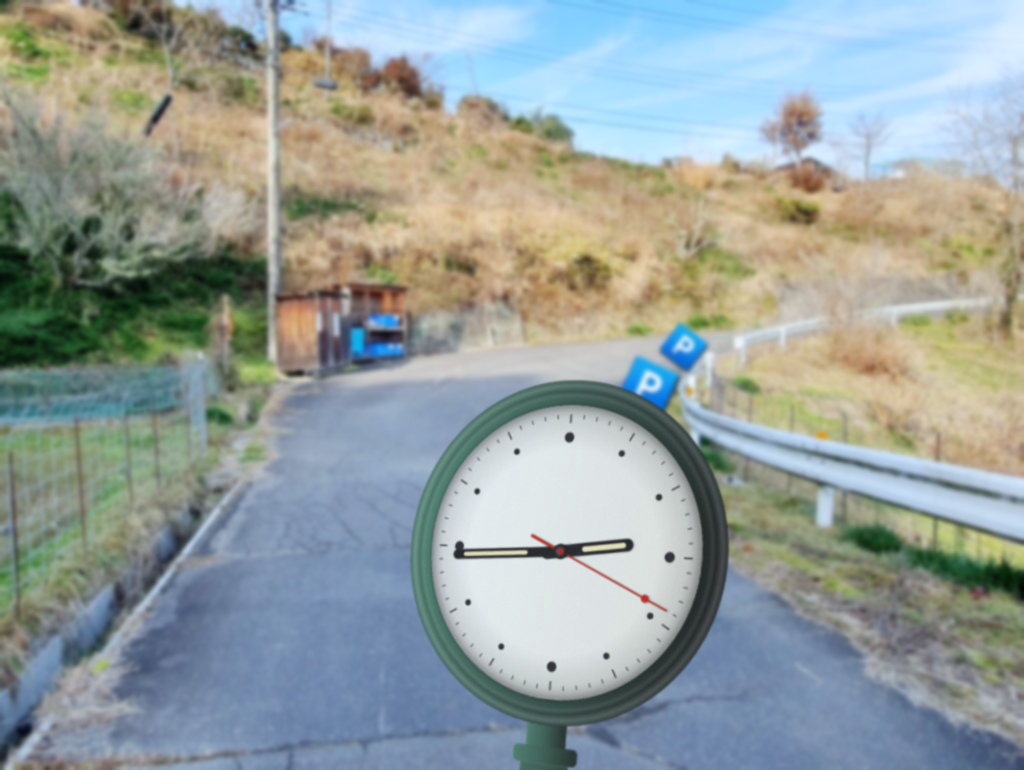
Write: 2:44:19
